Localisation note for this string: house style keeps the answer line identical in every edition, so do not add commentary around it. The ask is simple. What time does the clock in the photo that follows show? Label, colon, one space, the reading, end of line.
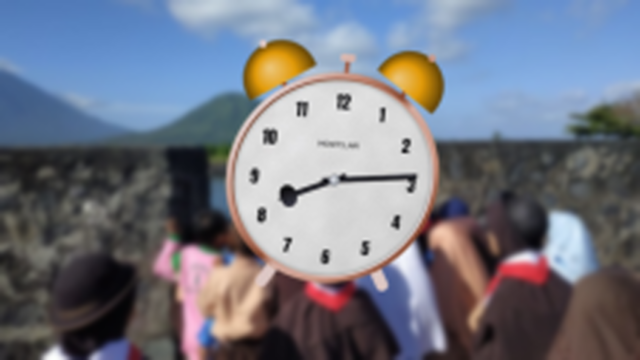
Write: 8:14
